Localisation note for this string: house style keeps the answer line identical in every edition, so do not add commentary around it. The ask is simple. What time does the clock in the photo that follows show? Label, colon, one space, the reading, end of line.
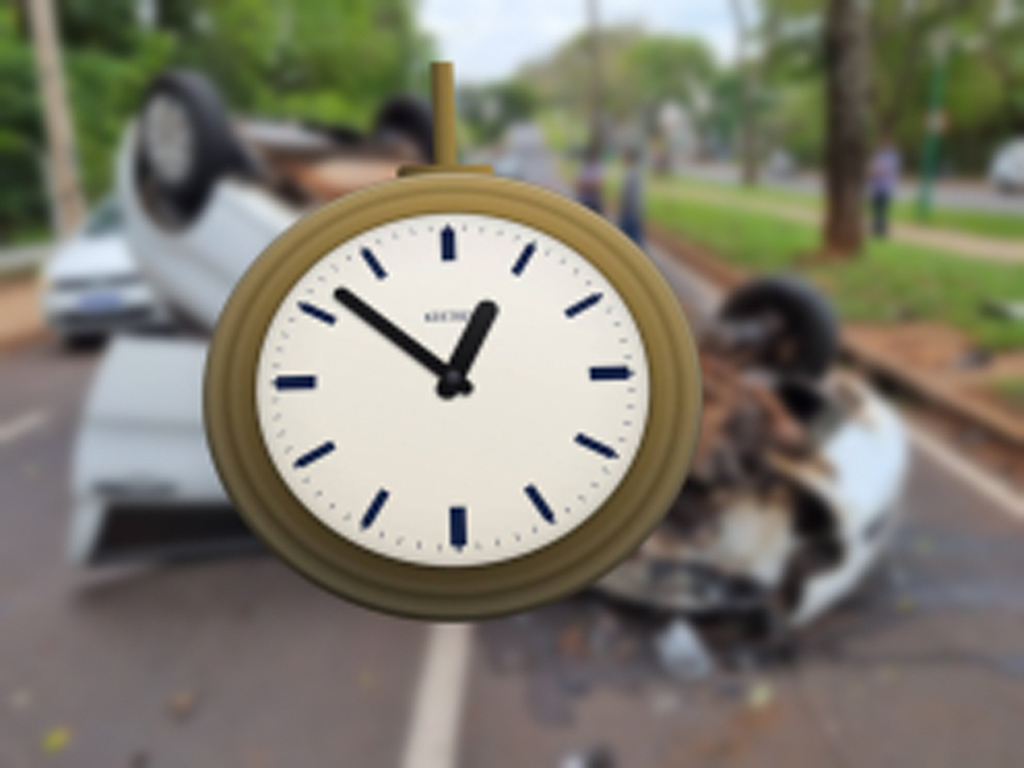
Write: 12:52
